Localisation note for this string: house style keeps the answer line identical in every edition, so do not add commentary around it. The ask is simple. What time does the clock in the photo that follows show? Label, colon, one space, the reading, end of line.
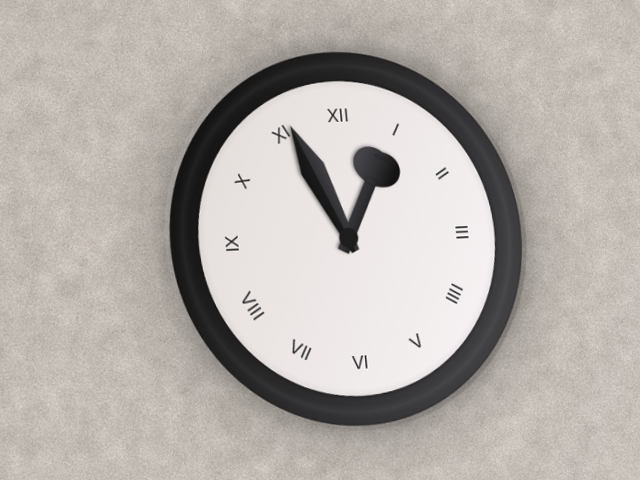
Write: 12:56
